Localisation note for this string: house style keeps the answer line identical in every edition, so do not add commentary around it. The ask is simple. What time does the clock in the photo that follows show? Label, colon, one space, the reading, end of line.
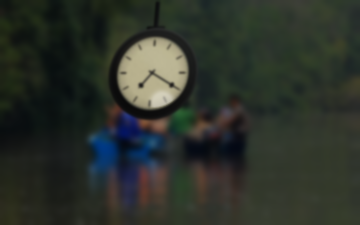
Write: 7:20
